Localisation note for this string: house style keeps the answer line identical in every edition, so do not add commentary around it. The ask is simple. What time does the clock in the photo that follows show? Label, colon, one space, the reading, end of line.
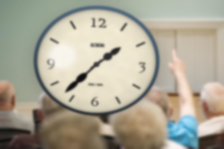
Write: 1:37
